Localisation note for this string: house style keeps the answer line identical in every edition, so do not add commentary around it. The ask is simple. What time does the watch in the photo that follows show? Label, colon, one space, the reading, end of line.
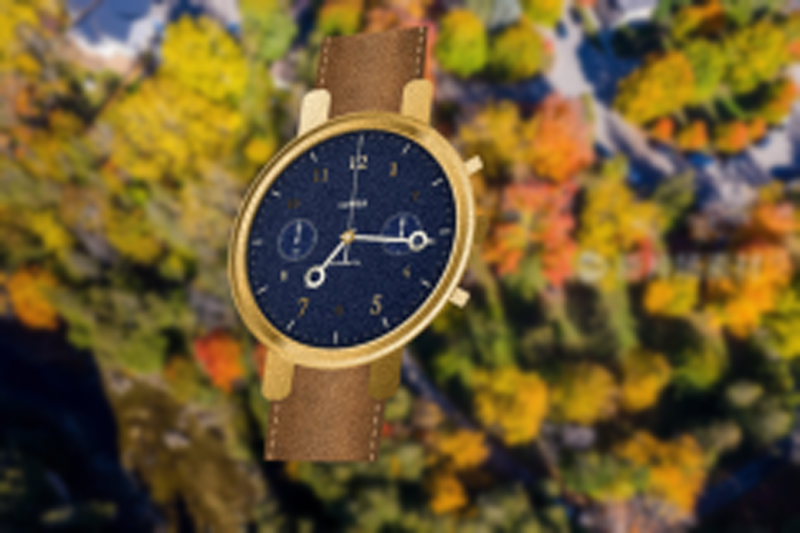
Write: 7:16
